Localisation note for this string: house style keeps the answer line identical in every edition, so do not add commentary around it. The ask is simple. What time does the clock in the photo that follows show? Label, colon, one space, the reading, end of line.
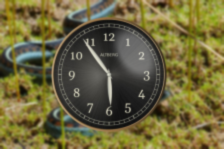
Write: 5:54
